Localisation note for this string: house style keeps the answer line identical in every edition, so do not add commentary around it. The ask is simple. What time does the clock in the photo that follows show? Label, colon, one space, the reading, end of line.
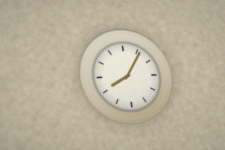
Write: 8:06
